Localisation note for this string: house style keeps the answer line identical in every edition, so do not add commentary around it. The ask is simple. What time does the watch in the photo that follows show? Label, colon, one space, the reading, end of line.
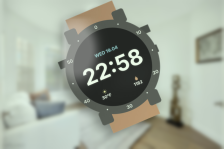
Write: 22:58
